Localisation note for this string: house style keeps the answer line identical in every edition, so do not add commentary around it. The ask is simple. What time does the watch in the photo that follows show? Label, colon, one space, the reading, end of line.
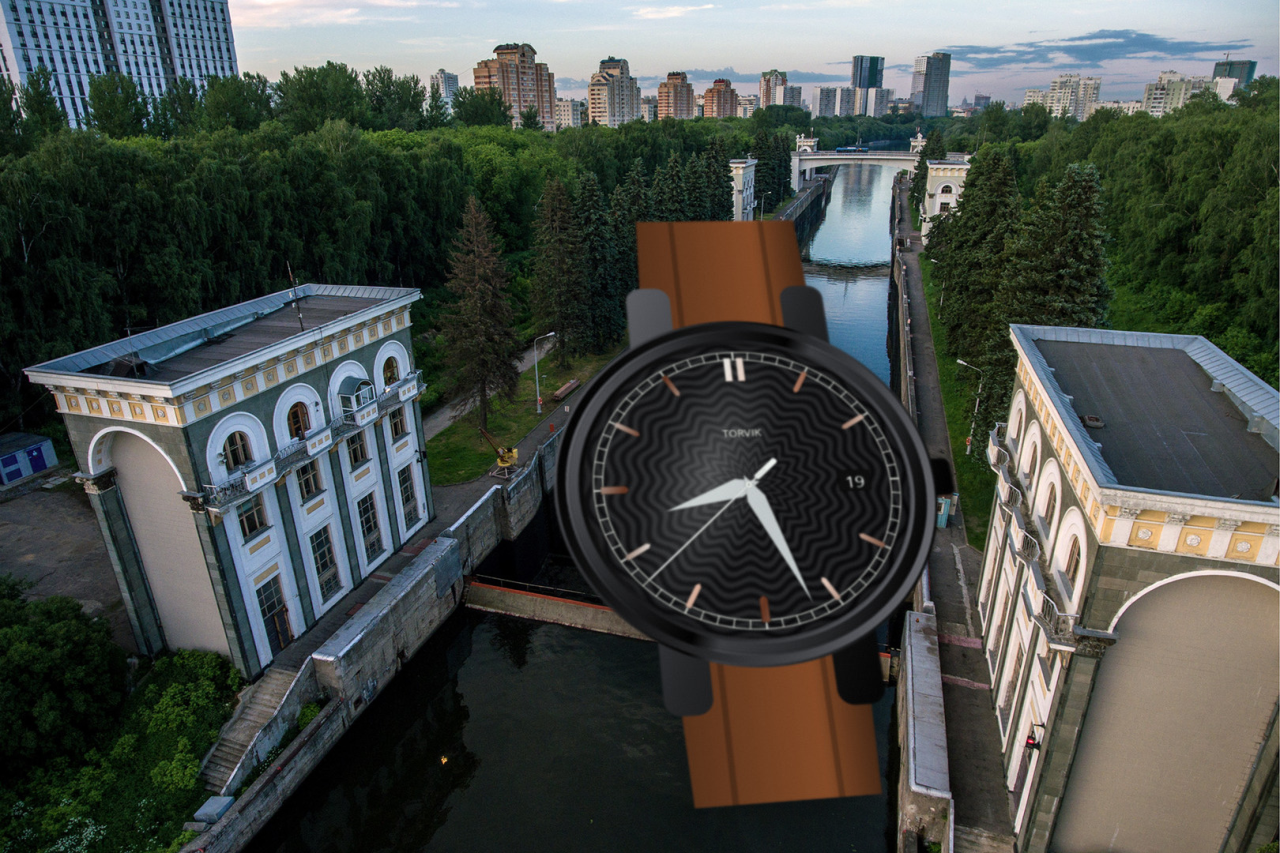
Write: 8:26:38
